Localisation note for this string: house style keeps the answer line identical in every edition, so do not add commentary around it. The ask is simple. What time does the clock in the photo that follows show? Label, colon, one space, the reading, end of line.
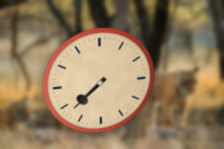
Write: 7:38
